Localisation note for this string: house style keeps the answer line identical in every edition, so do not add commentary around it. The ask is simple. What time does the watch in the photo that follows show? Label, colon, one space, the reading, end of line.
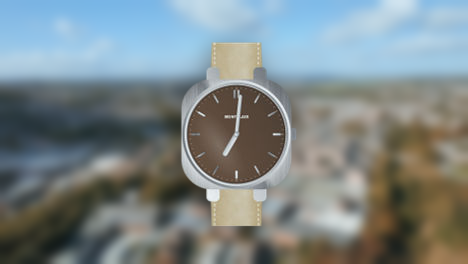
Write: 7:01
